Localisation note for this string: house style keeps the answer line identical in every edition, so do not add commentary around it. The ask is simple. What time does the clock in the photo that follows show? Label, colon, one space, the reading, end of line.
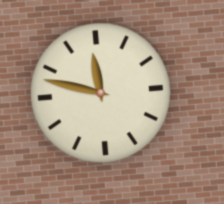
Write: 11:48
